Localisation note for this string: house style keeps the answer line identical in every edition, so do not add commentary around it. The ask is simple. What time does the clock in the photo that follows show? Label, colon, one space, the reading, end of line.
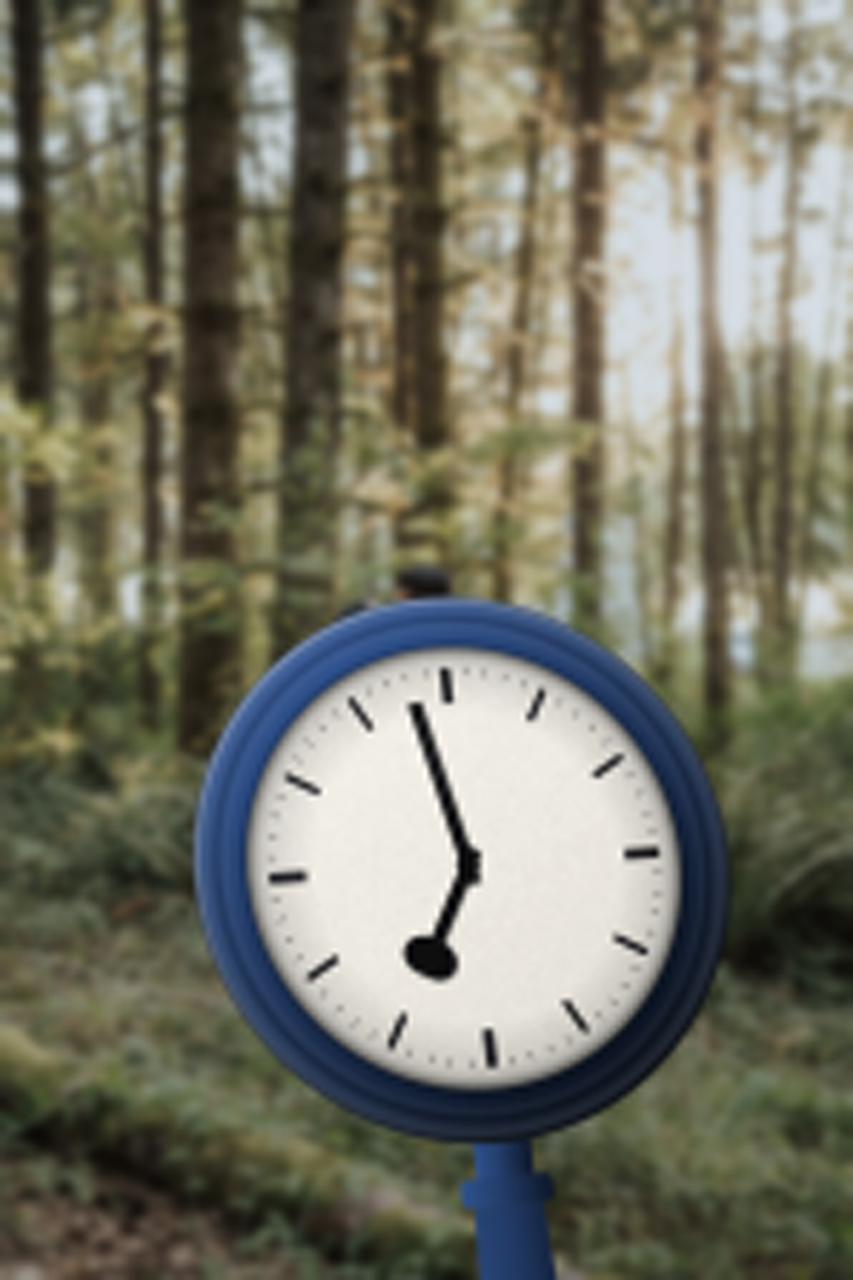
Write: 6:58
